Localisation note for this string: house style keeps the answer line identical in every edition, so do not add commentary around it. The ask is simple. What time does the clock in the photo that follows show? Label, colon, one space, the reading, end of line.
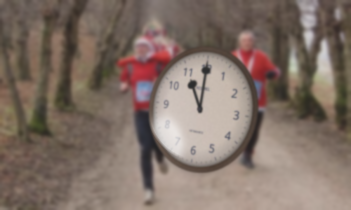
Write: 11:00
